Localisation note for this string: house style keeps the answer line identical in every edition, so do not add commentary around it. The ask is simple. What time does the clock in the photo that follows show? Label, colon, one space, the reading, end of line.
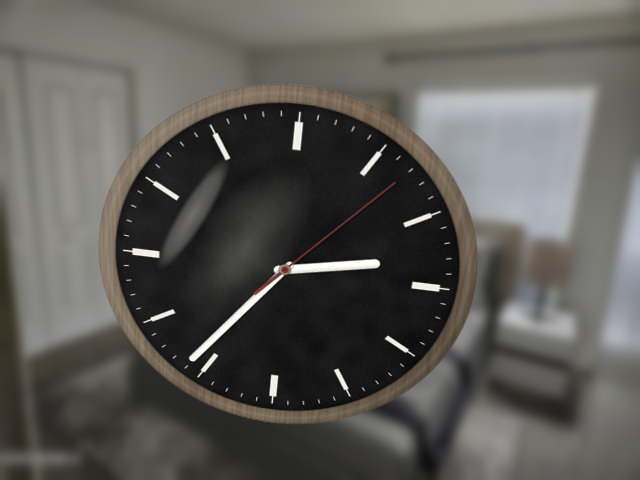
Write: 2:36:07
